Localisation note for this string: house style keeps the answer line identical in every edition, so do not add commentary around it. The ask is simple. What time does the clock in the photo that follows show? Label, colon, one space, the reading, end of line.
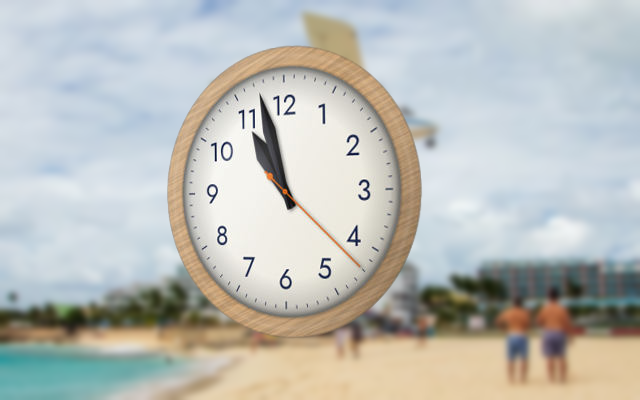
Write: 10:57:22
